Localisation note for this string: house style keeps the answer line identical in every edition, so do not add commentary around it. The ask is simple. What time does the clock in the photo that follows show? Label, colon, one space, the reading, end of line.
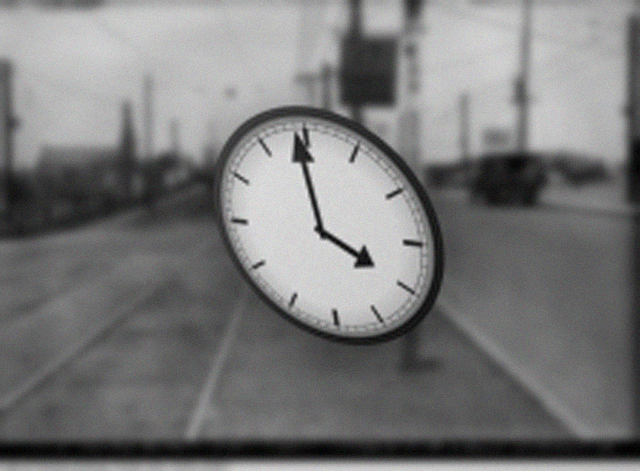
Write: 3:59
